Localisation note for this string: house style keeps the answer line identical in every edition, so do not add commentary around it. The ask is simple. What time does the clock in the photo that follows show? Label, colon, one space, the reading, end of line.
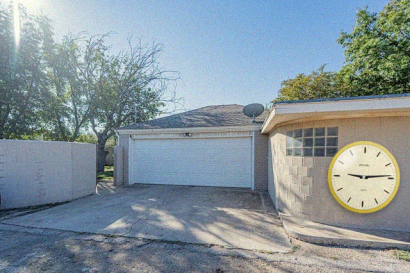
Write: 9:14
